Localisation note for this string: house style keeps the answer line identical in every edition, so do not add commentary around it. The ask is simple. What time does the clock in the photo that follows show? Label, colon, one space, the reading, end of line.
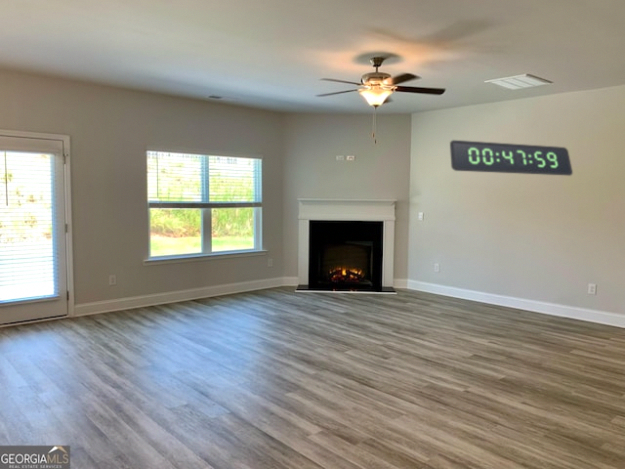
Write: 0:47:59
